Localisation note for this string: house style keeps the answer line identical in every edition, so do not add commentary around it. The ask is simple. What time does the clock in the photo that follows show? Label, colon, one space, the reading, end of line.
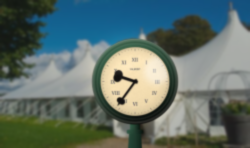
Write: 9:36
